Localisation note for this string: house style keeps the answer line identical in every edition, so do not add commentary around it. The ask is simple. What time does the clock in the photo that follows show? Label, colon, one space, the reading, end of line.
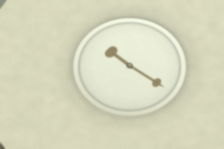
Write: 10:21
